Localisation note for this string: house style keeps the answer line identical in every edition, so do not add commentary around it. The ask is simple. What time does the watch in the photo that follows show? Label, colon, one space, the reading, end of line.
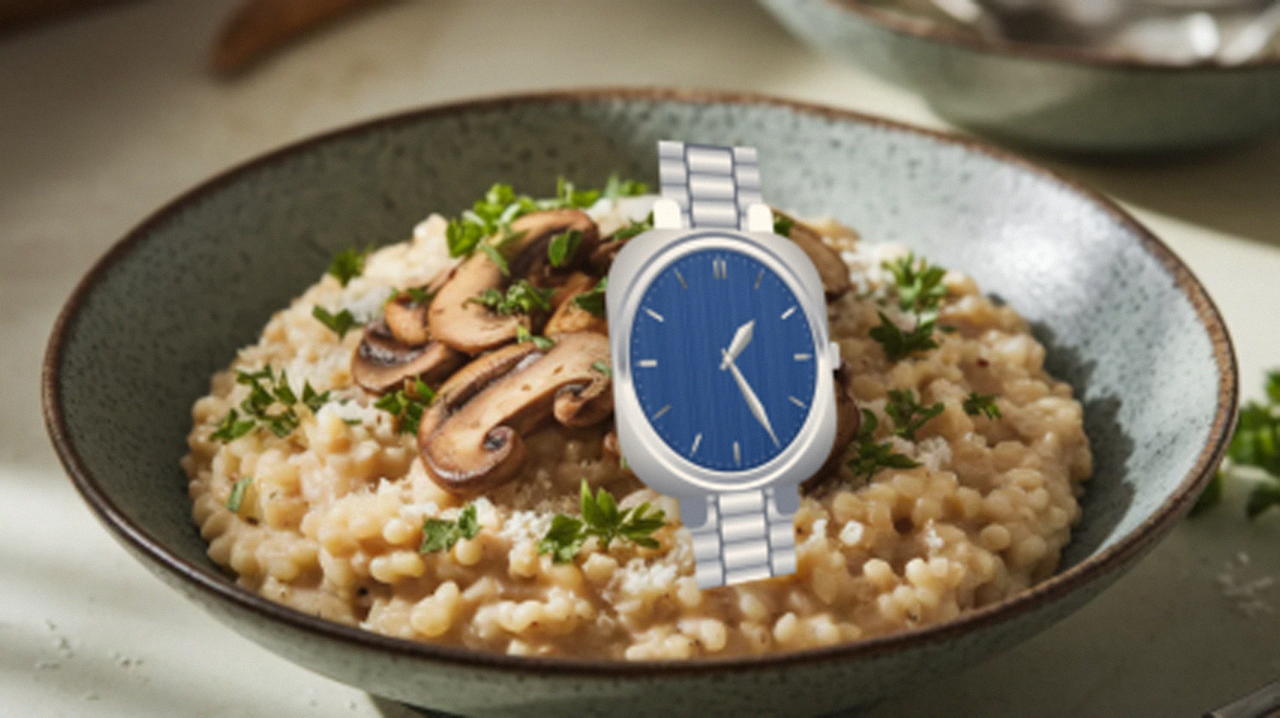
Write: 1:25
